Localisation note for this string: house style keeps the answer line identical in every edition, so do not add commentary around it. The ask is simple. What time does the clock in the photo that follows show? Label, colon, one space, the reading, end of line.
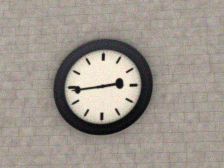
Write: 2:44
